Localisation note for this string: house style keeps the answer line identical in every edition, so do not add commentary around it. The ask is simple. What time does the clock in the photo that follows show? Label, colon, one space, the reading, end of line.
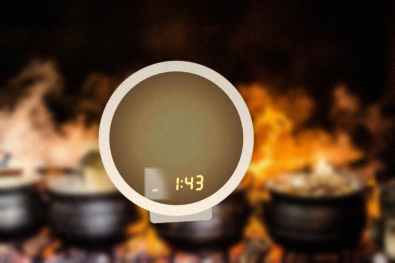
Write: 1:43
